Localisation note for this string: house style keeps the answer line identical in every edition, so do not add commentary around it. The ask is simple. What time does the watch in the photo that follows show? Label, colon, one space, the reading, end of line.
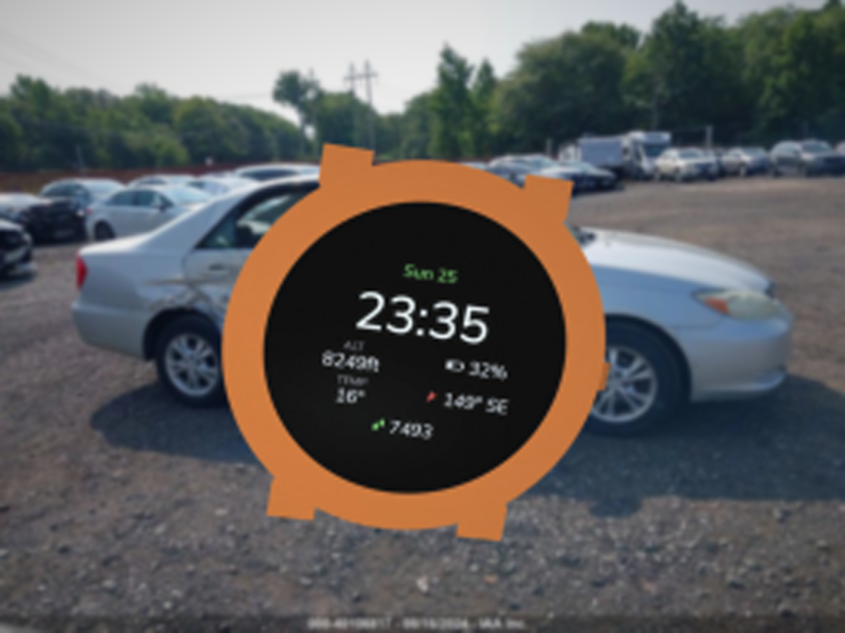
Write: 23:35
